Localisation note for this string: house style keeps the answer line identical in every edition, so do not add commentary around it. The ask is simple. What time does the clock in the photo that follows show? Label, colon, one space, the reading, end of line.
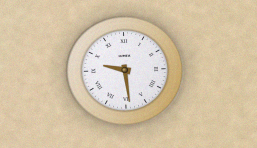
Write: 9:29
